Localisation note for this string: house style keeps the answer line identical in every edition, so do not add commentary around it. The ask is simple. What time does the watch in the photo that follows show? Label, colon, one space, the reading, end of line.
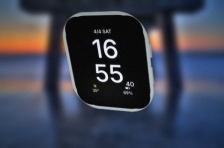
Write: 16:55
